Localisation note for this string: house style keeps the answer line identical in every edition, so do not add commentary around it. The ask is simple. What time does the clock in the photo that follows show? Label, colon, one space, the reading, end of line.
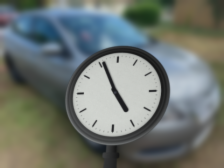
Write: 4:56
